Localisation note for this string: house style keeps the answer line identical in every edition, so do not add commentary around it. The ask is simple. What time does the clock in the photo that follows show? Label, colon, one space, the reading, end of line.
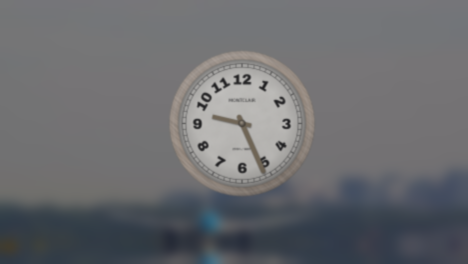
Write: 9:26
